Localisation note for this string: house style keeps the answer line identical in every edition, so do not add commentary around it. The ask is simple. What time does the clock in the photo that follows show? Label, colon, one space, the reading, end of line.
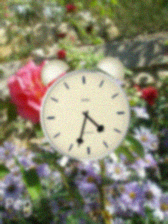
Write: 4:33
